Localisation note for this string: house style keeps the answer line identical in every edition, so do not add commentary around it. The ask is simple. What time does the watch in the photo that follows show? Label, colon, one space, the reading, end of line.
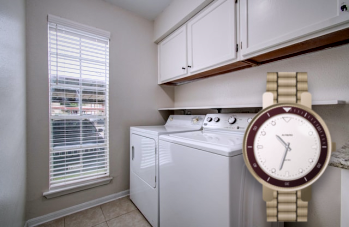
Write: 10:33
